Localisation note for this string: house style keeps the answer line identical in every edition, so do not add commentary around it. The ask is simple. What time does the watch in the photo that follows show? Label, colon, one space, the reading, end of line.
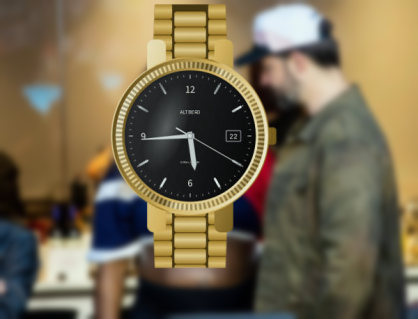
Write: 5:44:20
